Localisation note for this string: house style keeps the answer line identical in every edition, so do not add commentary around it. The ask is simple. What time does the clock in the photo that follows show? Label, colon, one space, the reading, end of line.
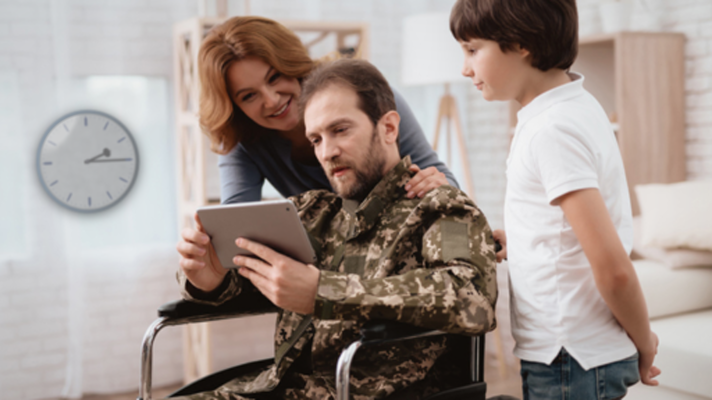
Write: 2:15
